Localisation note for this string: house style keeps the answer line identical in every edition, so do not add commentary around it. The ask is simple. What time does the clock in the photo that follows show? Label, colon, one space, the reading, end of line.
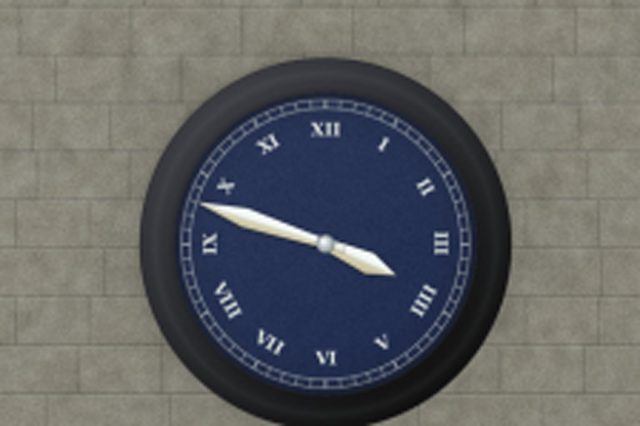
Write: 3:48
